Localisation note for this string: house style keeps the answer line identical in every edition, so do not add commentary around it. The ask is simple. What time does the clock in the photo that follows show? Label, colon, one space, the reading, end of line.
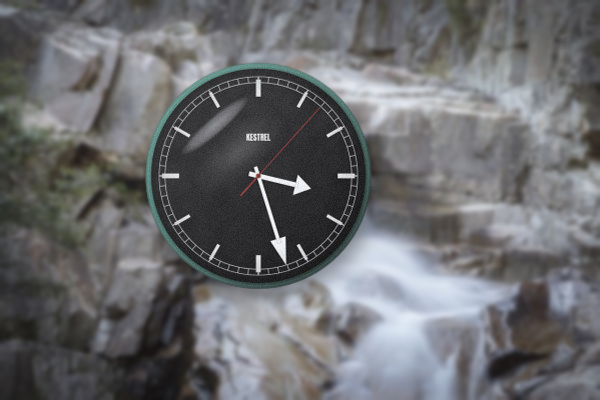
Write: 3:27:07
